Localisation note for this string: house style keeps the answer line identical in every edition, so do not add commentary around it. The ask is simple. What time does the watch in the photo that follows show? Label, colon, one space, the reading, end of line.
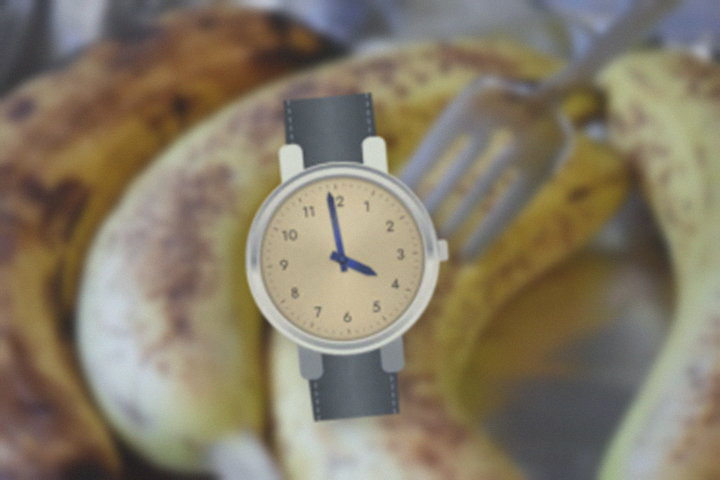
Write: 3:59
